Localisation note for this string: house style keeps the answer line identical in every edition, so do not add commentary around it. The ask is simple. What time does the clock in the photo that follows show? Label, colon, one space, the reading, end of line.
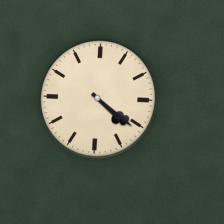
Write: 4:21
